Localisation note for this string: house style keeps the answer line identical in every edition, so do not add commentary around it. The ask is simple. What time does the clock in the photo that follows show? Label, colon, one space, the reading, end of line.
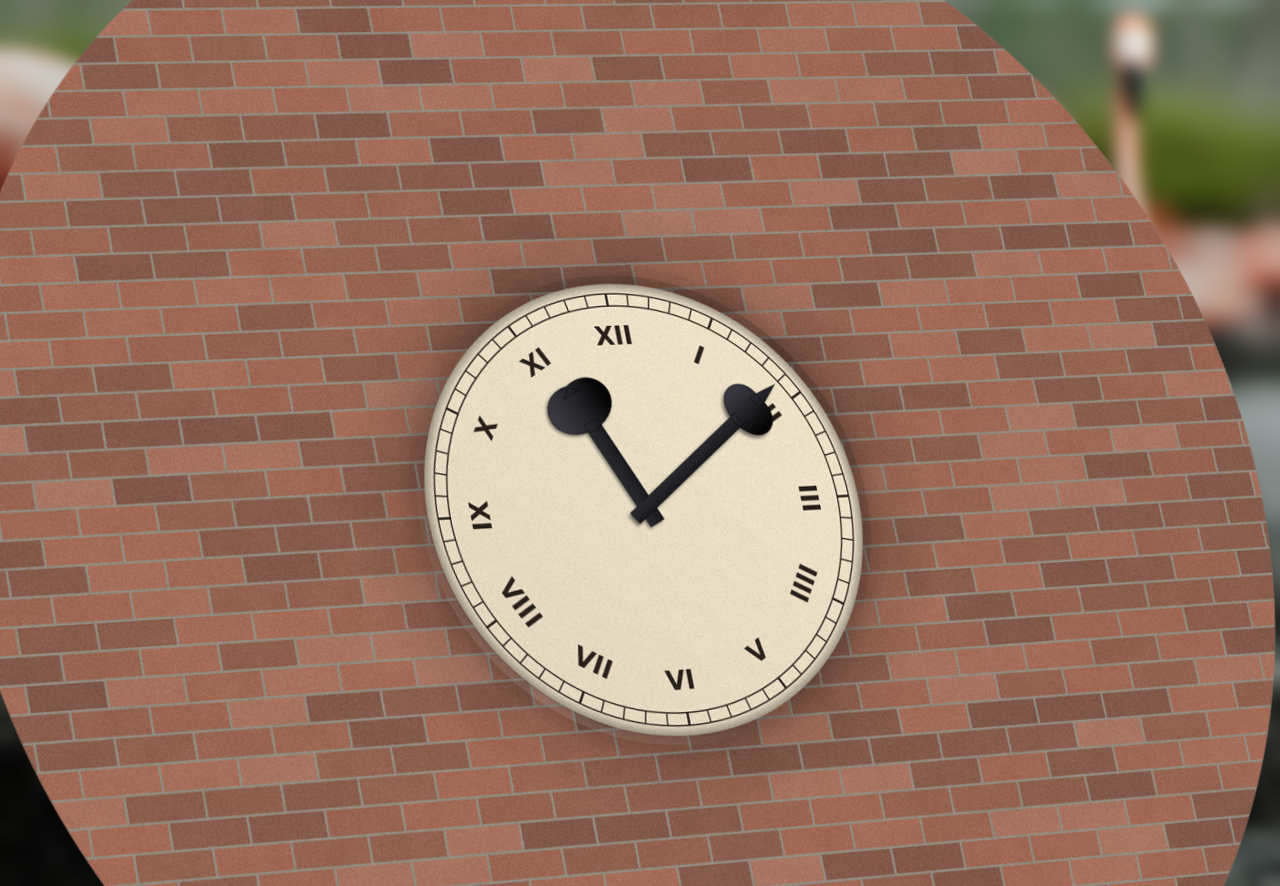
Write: 11:09
